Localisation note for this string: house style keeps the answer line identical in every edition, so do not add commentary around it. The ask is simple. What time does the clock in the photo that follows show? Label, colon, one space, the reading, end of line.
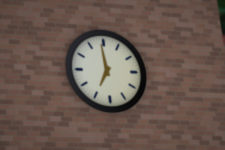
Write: 6:59
